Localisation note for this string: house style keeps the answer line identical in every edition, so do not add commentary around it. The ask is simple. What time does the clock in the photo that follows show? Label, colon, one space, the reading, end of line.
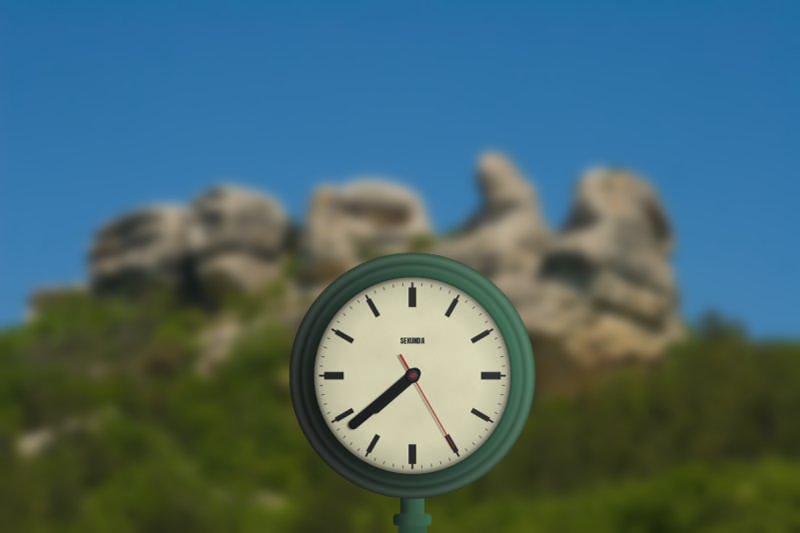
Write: 7:38:25
